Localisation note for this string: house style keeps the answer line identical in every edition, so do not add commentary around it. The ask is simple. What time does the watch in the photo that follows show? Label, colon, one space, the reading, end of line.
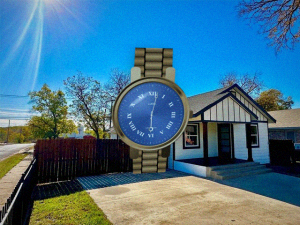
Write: 6:02
